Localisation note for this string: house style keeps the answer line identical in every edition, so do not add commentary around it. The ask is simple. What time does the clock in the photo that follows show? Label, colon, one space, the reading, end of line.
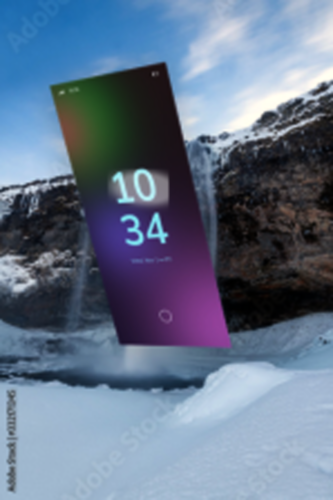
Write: 10:34
